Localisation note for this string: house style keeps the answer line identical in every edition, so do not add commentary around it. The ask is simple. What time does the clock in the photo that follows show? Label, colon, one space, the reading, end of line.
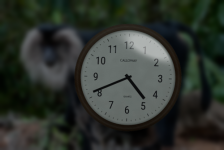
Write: 4:41
